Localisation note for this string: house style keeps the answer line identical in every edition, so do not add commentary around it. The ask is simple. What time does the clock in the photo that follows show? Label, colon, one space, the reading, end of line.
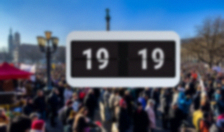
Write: 19:19
